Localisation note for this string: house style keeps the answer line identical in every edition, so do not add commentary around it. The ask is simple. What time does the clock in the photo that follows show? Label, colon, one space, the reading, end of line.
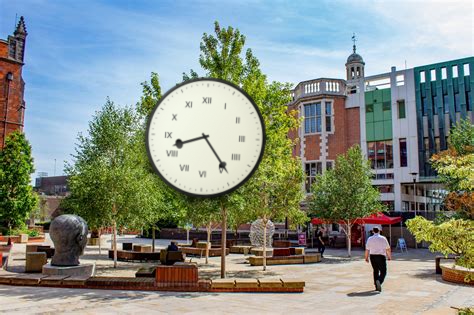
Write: 8:24
